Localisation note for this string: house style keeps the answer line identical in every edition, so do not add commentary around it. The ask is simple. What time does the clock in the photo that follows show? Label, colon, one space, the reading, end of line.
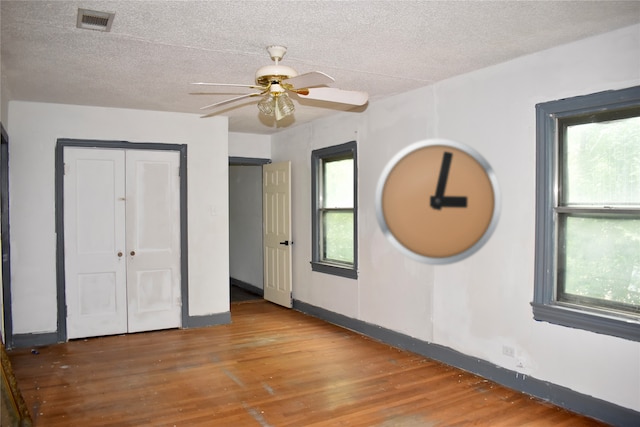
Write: 3:02
